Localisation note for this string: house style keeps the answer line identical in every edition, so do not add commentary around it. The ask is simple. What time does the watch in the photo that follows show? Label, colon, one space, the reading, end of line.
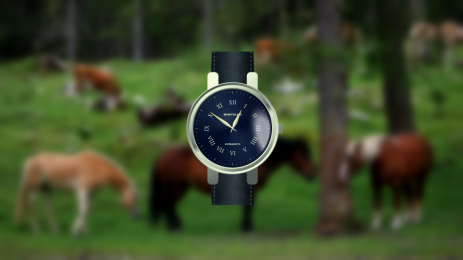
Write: 12:51
